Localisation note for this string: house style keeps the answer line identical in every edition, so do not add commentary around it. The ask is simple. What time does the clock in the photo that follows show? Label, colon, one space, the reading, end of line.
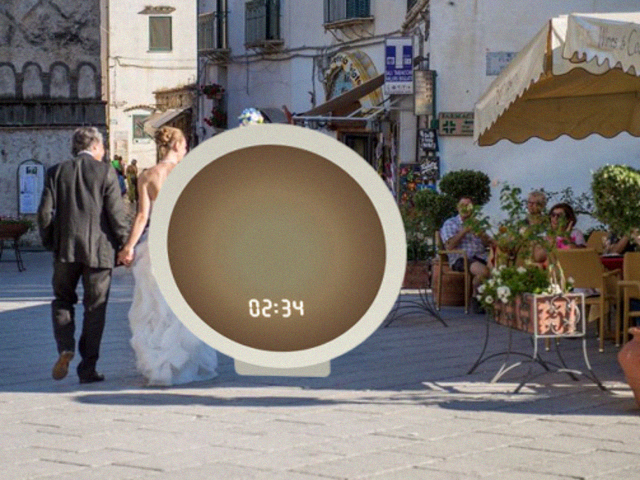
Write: 2:34
